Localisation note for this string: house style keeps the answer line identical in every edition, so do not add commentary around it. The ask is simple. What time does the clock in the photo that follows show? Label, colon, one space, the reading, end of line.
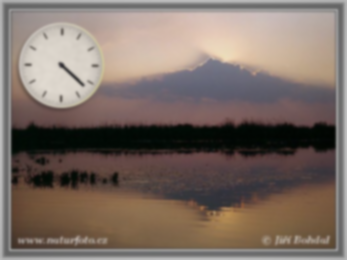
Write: 4:22
